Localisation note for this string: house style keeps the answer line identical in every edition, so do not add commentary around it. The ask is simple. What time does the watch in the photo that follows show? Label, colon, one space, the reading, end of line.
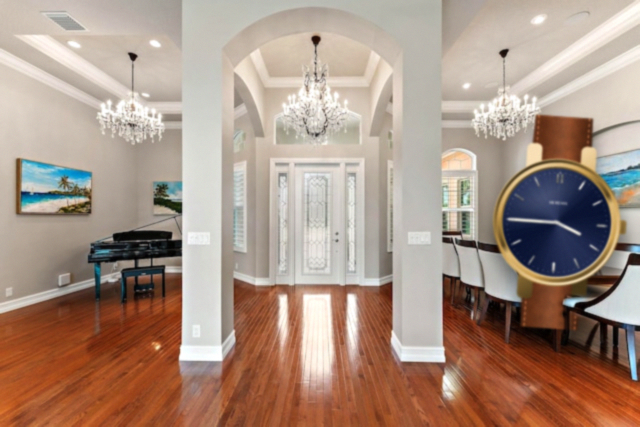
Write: 3:45
